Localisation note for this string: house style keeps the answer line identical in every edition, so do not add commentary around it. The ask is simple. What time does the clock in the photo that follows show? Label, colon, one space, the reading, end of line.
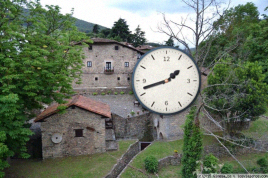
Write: 1:42
